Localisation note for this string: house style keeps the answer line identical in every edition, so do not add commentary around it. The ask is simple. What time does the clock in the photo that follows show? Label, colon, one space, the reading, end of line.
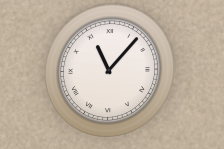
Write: 11:07
